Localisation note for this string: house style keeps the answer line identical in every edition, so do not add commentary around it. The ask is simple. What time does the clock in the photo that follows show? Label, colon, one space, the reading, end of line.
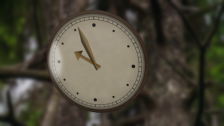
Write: 9:56
